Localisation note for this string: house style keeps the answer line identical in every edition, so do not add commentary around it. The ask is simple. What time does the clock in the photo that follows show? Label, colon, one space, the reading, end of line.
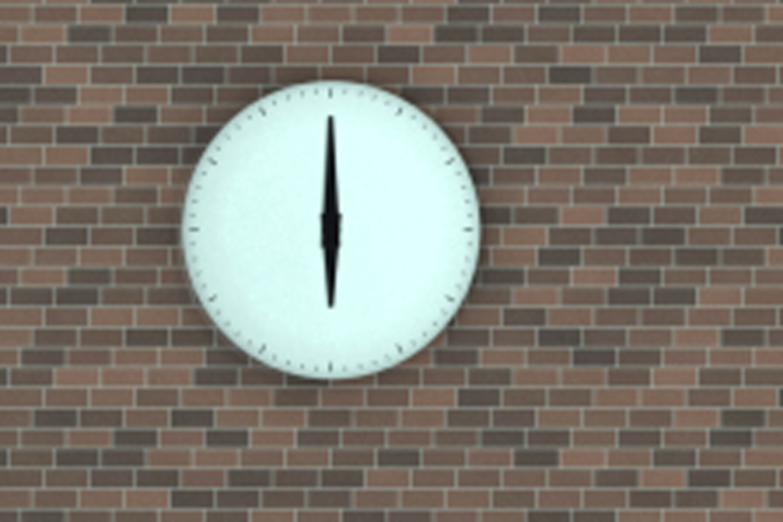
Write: 6:00
